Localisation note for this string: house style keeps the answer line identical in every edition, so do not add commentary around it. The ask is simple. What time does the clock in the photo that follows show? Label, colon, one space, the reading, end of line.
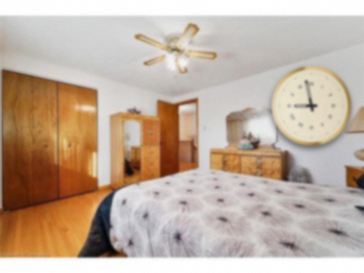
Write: 8:58
